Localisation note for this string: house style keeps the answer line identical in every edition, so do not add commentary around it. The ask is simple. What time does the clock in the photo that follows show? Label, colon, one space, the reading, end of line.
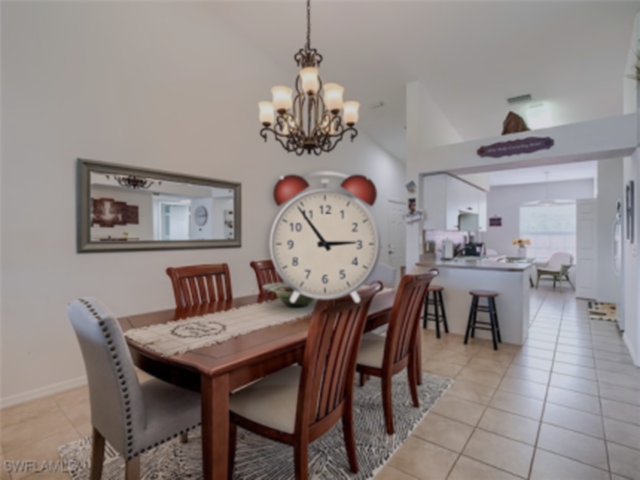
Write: 2:54
